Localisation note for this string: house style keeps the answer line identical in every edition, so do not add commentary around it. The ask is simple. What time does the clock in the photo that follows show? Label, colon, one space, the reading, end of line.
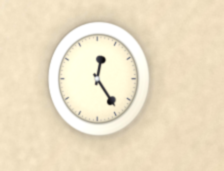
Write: 12:24
